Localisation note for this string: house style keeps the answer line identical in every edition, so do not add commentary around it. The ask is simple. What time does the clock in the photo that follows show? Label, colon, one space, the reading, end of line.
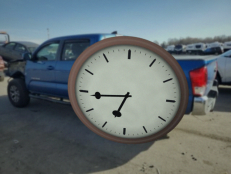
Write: 6:44
